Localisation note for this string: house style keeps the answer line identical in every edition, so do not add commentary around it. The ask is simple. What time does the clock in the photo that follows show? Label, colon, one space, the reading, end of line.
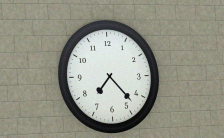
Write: 7:23
